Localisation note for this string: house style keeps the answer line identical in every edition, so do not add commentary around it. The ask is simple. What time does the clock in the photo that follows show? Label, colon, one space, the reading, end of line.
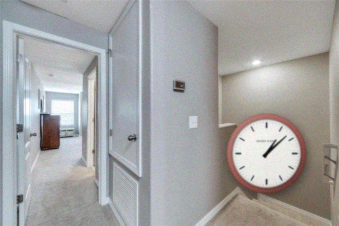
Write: 1:08
